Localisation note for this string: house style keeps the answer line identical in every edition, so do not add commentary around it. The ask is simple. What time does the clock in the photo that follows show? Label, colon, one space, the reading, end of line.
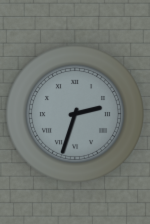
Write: 2:33
